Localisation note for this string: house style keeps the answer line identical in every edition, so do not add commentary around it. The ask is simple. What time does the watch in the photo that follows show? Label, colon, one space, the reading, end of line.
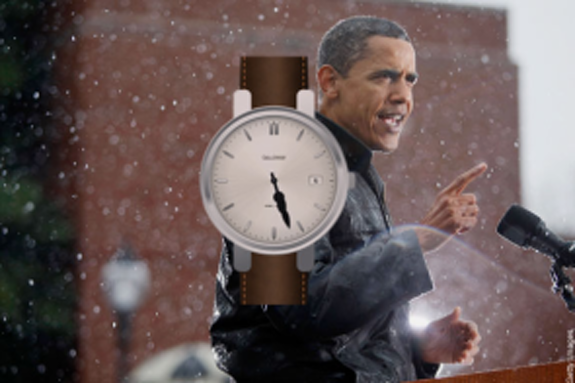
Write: 5:27
